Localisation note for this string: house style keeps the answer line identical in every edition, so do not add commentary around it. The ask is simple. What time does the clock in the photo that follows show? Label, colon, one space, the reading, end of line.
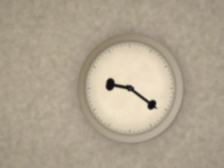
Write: 9:21
